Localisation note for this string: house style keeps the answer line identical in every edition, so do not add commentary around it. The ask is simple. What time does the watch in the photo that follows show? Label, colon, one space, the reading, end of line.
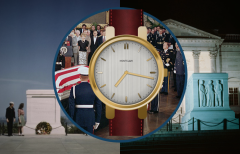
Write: 7:17
